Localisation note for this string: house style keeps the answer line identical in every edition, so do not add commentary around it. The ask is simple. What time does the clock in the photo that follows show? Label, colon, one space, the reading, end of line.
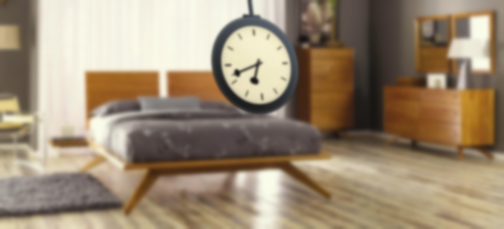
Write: 6:42
